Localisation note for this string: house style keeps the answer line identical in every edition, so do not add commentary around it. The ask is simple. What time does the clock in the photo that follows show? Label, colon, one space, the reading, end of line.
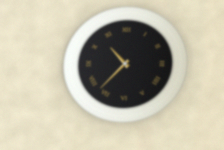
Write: 10:37
